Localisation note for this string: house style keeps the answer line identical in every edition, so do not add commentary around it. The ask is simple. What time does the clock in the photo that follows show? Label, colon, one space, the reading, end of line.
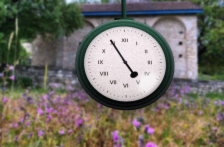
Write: 4:55
